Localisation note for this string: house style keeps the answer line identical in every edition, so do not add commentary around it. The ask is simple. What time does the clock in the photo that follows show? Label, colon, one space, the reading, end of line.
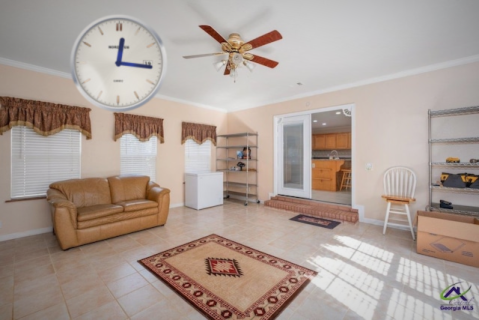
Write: 12:16
